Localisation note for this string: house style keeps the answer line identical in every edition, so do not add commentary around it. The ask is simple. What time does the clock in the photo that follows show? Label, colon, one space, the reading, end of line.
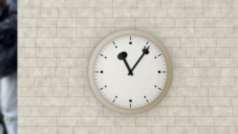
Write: 11:06
